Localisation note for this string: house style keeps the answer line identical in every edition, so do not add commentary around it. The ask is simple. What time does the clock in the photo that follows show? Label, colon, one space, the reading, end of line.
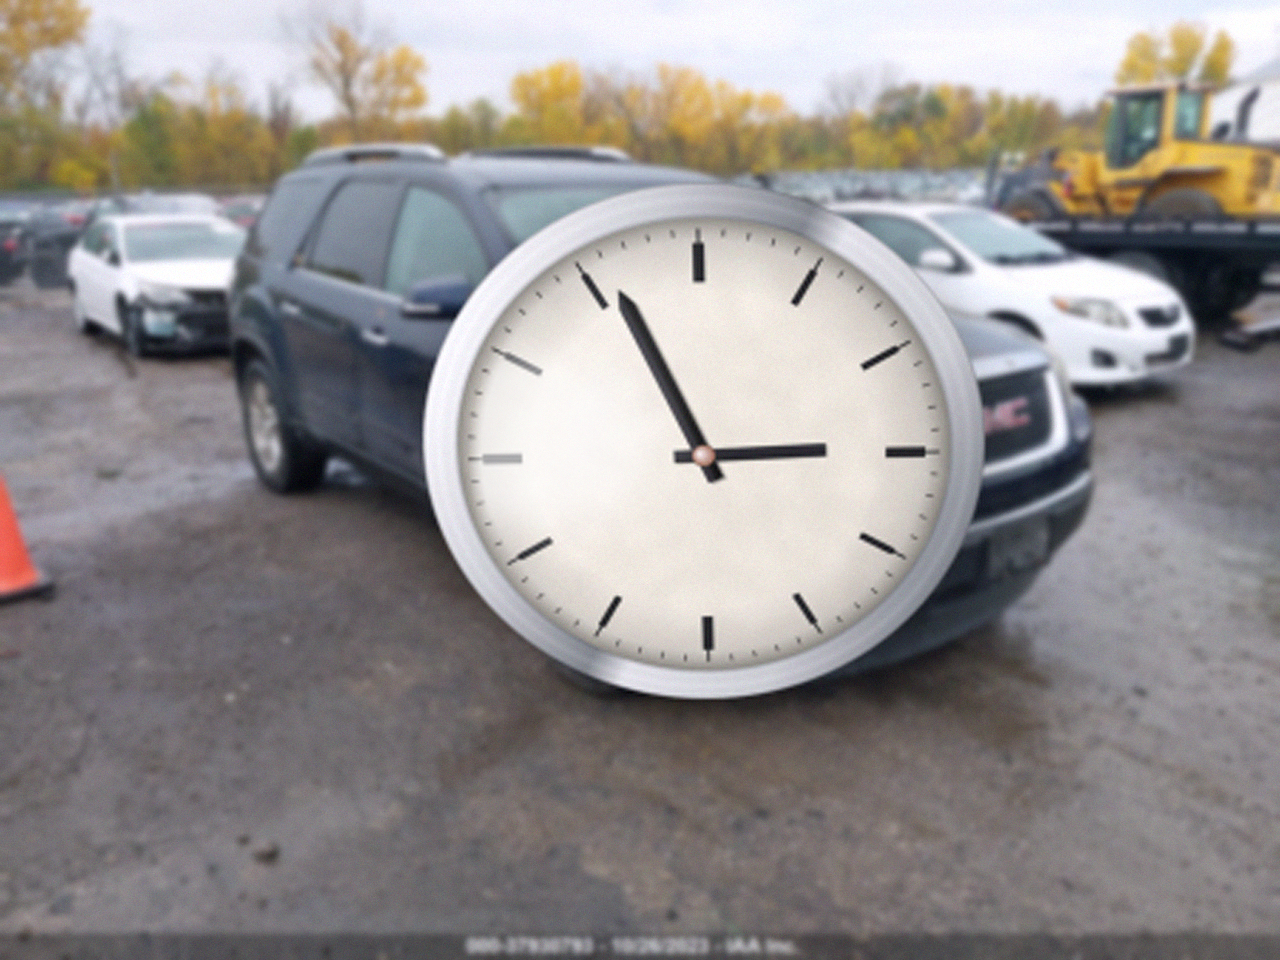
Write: 2:56
